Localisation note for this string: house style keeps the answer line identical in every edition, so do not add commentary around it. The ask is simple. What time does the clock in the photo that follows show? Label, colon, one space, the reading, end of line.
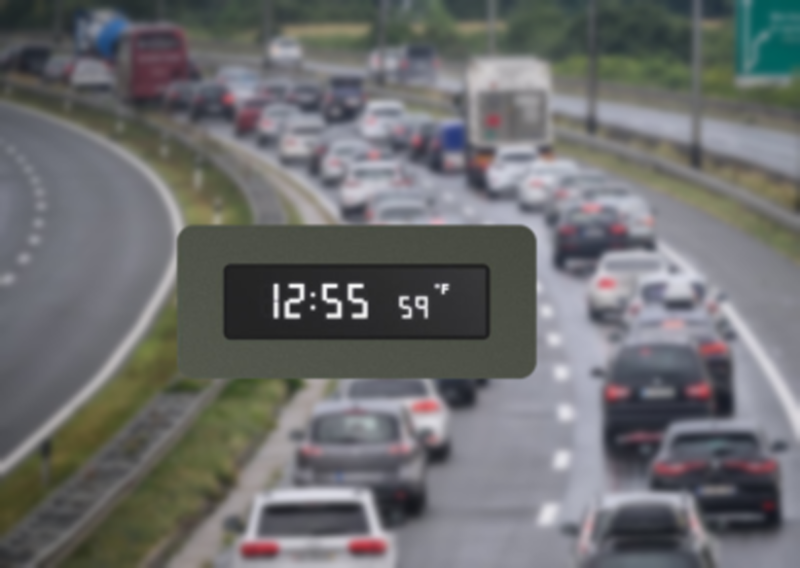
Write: 12:55
